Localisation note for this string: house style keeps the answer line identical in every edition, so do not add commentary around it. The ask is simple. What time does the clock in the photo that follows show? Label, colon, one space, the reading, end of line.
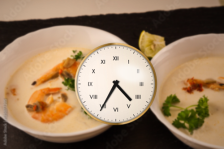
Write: 4:35
